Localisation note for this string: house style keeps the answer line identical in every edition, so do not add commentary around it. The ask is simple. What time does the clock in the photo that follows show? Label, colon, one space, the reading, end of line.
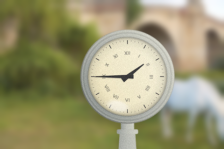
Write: 1:45
